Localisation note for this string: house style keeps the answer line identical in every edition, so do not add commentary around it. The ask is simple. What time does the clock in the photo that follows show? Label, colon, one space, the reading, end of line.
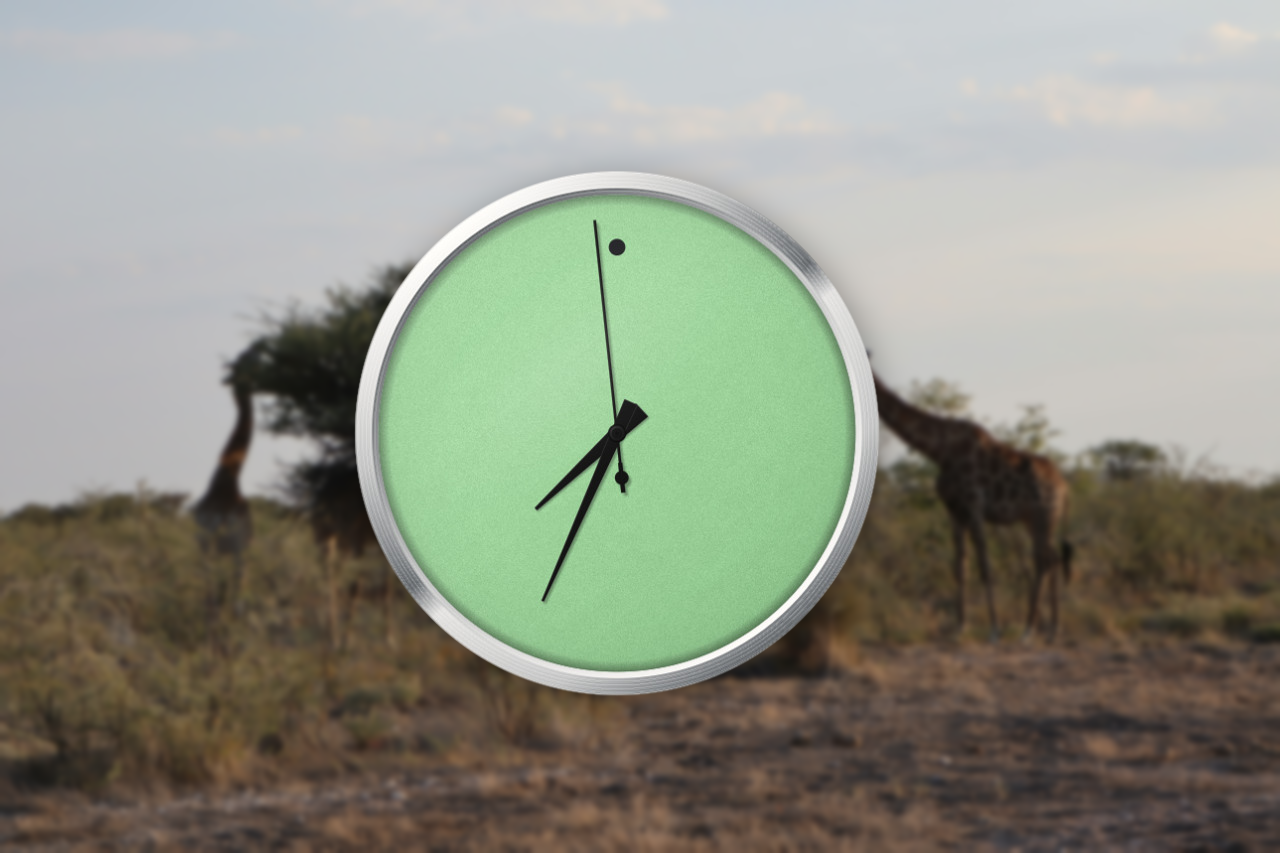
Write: 7:33:59
